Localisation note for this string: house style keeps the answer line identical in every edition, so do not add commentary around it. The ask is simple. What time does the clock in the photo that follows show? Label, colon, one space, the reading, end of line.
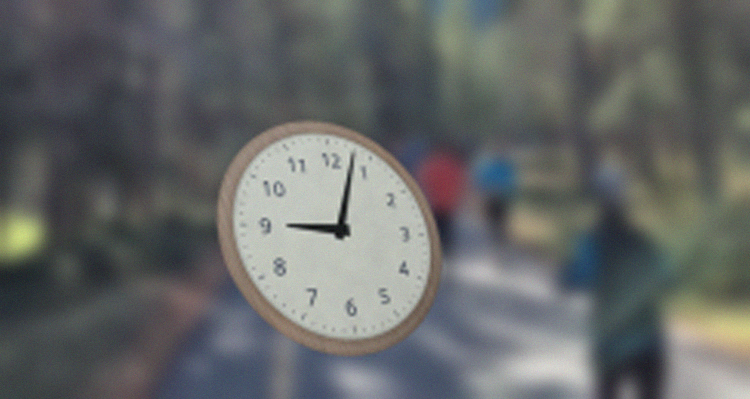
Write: 9:03
